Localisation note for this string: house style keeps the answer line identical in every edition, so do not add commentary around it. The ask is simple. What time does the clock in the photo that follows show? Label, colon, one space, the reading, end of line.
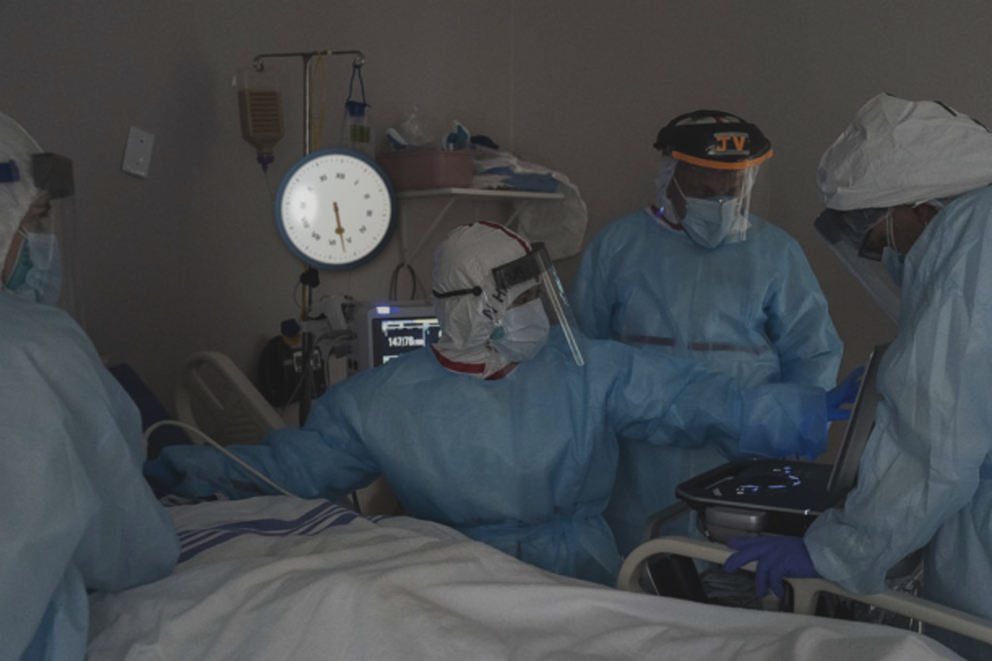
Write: 5:27
